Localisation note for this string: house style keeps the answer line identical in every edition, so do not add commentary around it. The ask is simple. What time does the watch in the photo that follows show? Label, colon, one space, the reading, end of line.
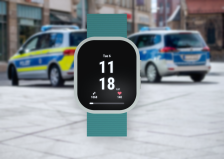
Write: 11:18
